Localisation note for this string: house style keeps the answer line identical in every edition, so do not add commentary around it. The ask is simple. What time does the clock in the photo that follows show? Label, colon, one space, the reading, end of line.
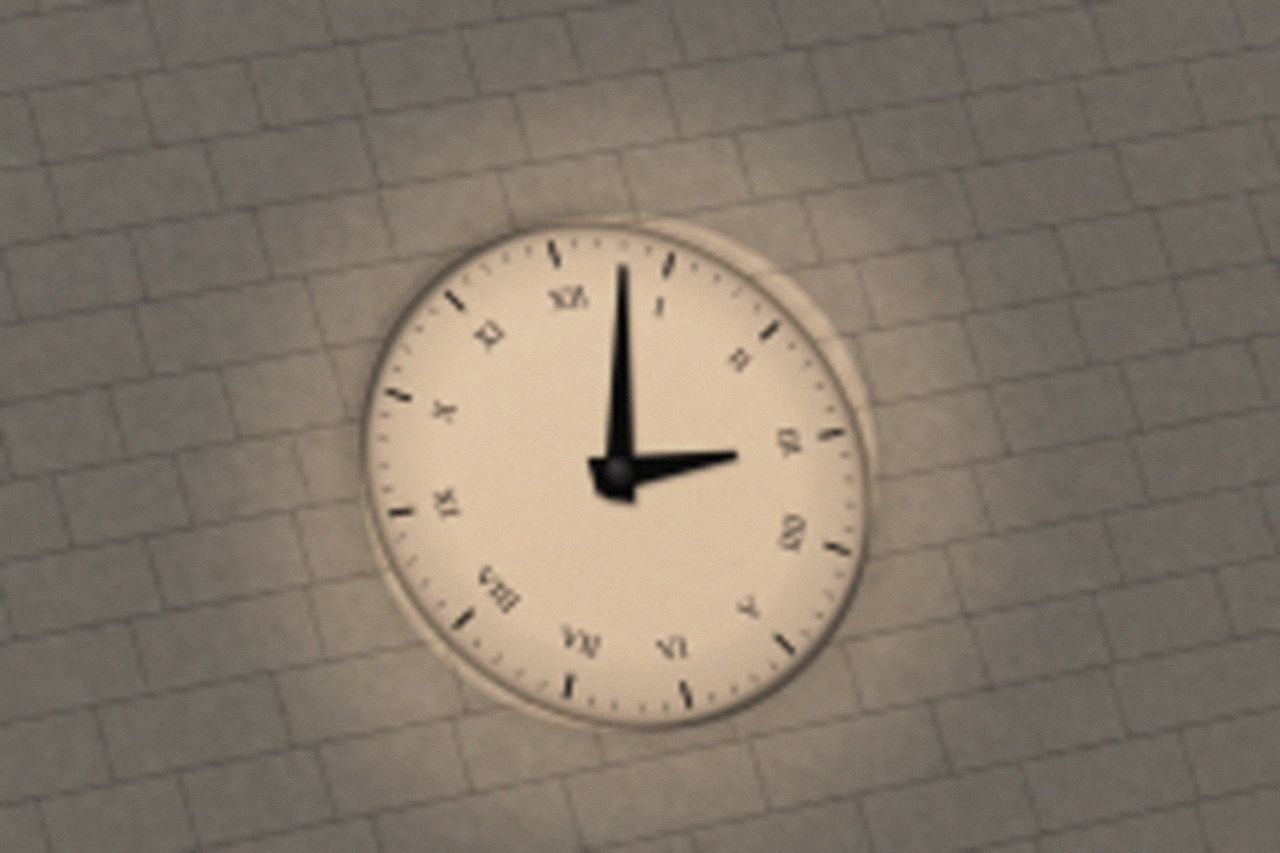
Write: 3:03
